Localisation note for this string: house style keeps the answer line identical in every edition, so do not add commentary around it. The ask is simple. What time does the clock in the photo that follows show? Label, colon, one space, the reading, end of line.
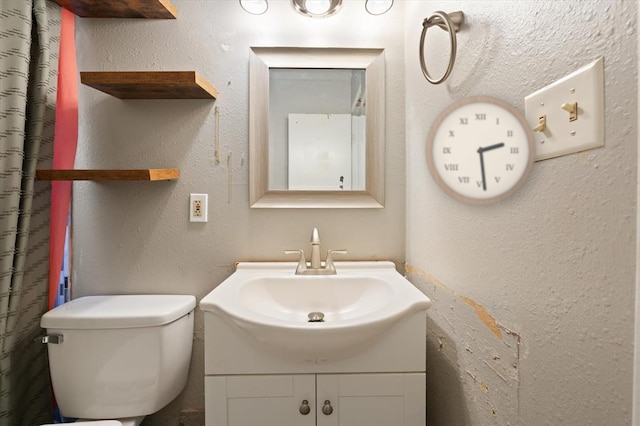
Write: 2:29
